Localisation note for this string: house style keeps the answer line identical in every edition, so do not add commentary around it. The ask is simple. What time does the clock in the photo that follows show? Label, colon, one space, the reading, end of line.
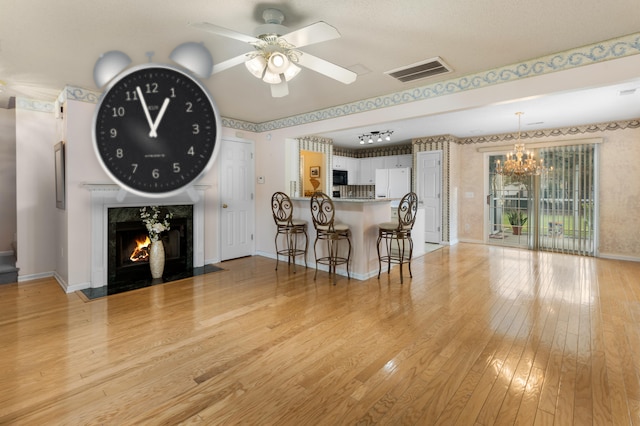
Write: 12:57
